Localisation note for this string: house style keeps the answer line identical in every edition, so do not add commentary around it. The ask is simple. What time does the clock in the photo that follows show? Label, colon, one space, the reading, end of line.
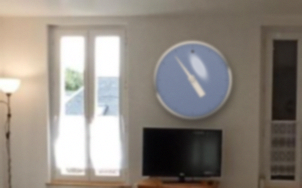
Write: 4:54
